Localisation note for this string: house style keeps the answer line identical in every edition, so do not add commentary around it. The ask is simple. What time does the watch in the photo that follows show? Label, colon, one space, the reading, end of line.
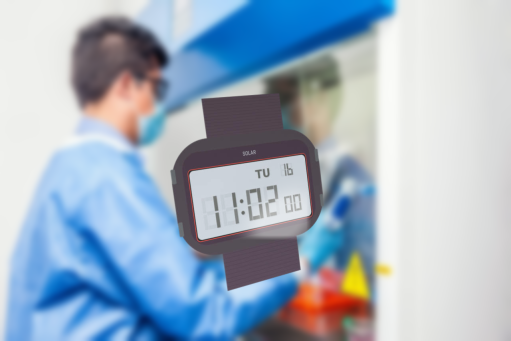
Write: 11:02:00
